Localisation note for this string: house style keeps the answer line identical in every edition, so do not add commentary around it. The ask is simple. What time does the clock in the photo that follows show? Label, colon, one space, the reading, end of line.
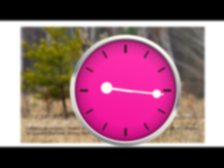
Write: 9:16
